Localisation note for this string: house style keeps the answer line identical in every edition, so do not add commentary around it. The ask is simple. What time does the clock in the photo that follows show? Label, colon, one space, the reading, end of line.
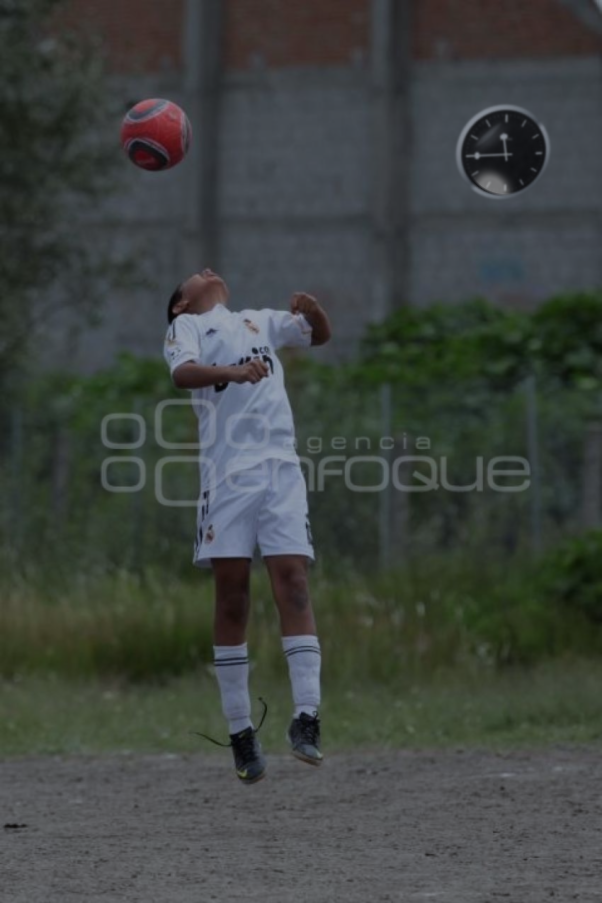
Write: 11:45
